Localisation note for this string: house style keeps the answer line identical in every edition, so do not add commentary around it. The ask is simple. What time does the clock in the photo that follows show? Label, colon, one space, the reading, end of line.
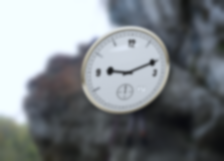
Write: 9:11
